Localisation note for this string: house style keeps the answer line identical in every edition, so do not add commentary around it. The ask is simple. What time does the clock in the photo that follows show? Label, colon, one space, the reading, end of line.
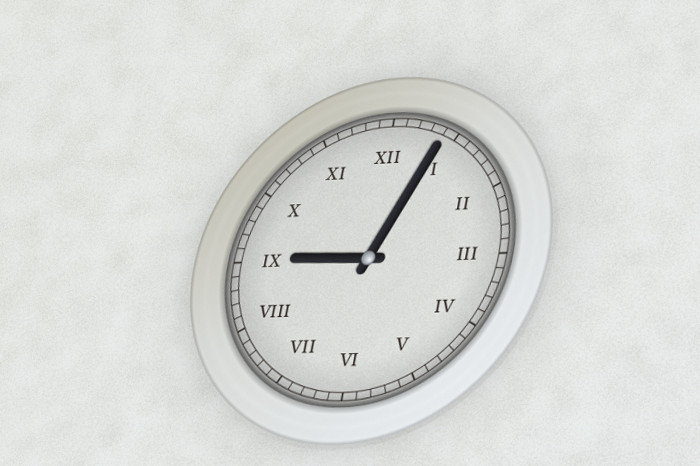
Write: 9:04
